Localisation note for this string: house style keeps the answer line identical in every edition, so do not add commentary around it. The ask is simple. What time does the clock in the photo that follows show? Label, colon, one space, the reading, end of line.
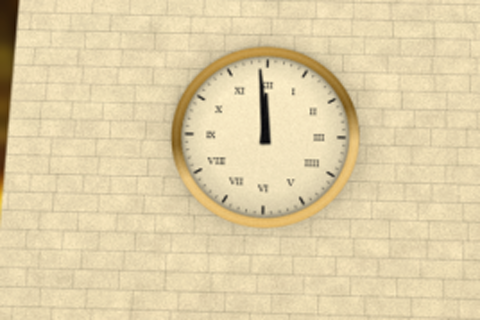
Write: 11:59
